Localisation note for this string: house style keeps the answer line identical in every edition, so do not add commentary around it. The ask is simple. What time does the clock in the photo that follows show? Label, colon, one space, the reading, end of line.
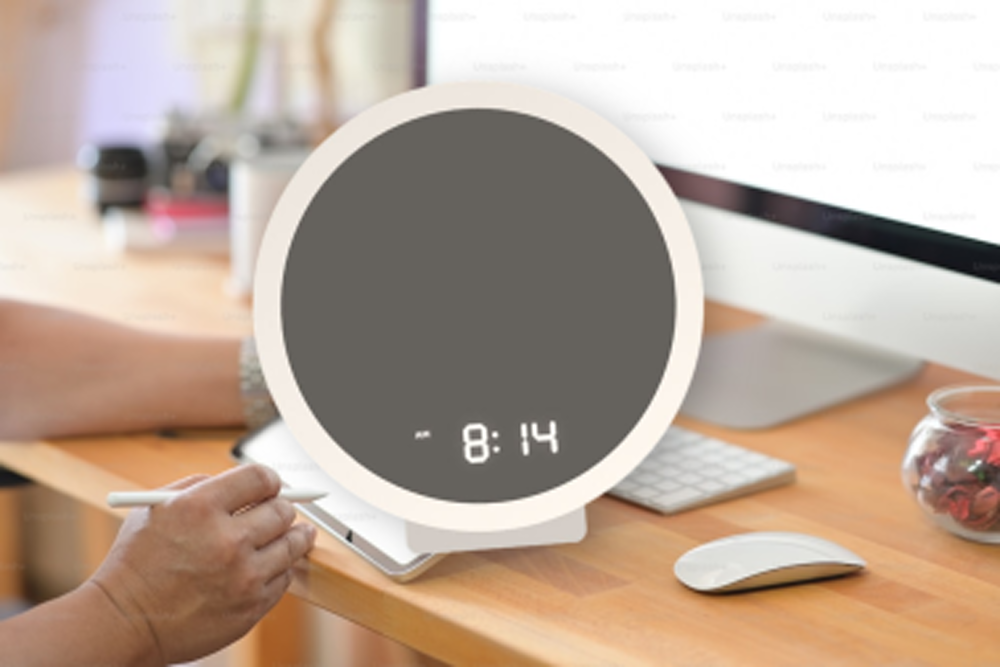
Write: 8:14
